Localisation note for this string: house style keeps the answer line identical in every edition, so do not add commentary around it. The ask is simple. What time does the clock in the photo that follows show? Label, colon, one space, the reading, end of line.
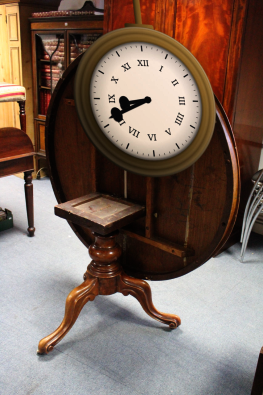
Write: 8:41
